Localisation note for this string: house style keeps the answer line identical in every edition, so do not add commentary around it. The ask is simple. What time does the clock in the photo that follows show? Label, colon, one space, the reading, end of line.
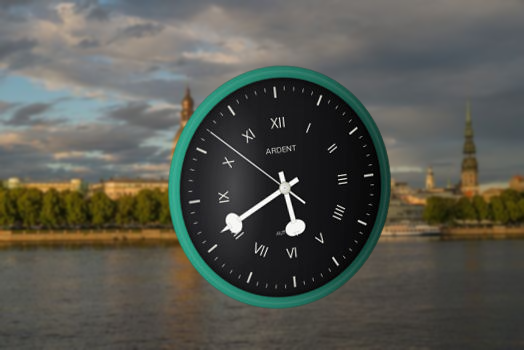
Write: 5:40:52
